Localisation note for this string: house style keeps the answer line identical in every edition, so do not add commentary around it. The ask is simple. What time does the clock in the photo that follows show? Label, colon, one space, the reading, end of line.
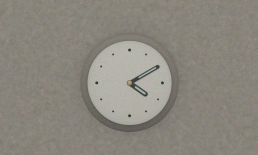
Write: 4:10
